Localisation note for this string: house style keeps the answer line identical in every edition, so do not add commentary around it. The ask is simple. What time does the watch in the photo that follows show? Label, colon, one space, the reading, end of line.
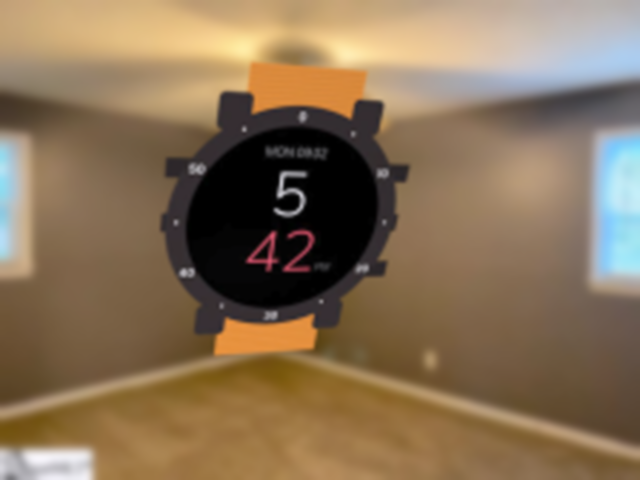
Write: 5:42
